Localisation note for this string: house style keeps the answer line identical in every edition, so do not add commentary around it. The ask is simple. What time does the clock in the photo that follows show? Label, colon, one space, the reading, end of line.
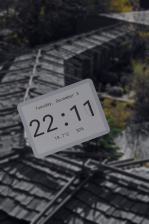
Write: 22:11
